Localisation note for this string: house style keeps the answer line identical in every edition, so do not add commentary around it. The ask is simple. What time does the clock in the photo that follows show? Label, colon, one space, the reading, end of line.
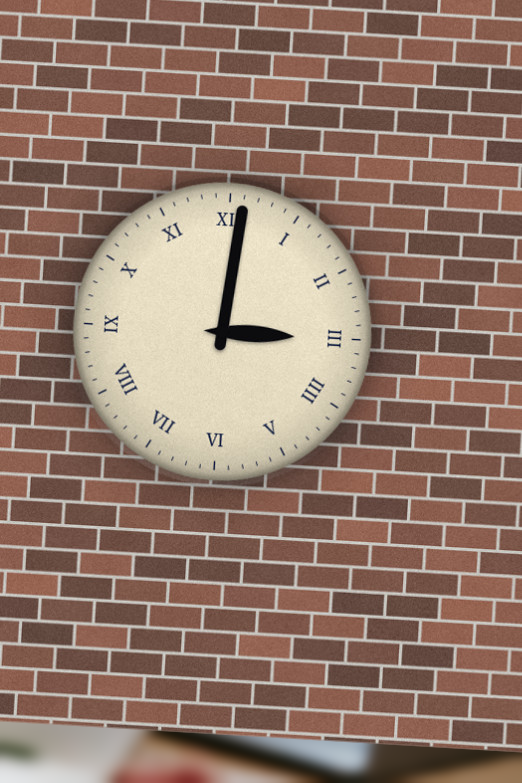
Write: 3:01
